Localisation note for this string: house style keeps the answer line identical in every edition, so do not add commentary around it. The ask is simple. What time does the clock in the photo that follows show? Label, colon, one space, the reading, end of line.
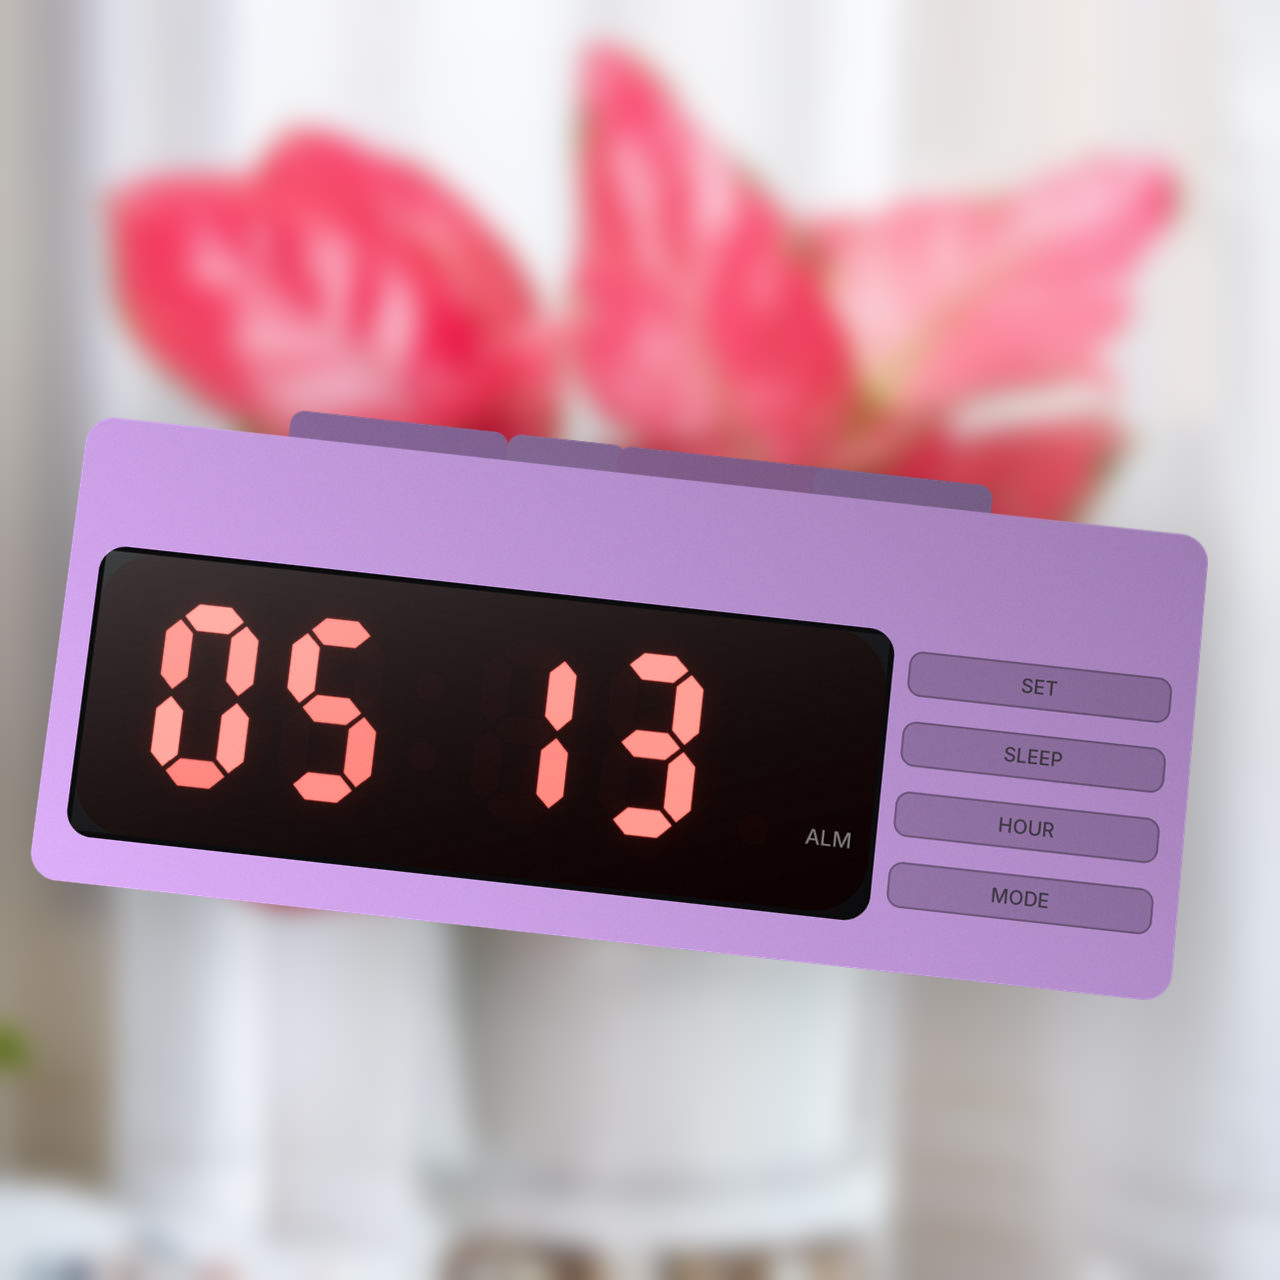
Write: 5:13
